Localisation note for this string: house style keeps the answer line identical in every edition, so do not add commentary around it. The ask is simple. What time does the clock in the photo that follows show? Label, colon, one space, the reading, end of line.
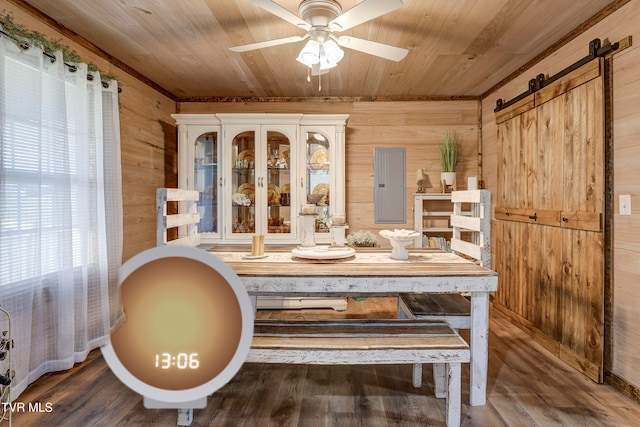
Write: 13:06
